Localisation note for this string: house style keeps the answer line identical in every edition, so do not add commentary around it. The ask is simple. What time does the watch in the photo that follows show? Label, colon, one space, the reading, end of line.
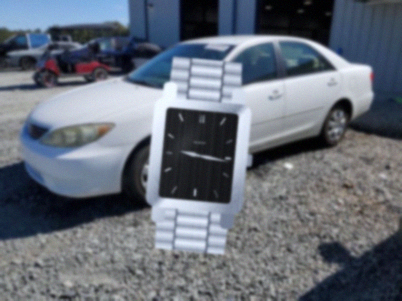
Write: 9:16
